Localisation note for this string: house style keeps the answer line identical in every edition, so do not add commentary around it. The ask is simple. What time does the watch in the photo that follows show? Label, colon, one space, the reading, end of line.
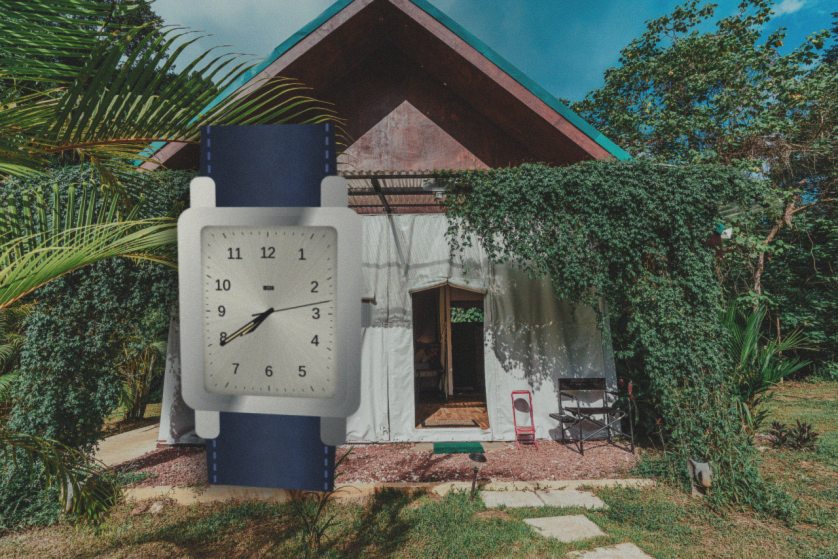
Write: 7:39:13
